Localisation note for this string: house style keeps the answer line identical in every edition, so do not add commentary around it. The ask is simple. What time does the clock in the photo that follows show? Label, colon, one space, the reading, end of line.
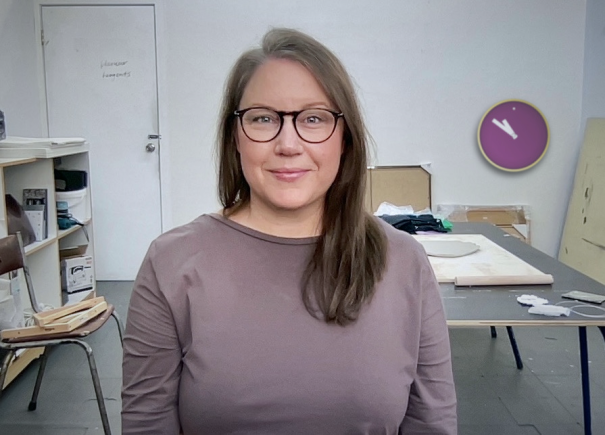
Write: 10:51
